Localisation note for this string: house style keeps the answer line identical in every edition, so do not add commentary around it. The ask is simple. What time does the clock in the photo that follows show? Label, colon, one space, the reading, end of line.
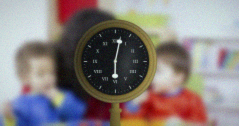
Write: 6:02
